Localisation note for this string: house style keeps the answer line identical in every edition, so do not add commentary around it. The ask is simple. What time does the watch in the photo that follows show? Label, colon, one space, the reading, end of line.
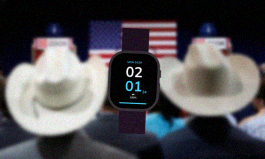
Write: 2:01
